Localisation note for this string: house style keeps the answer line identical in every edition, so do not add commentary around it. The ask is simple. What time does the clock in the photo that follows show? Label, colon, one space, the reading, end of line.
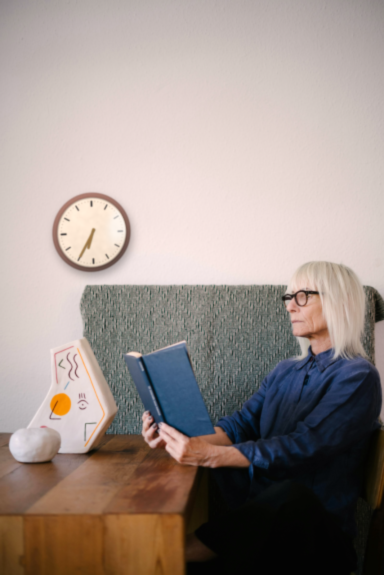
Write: 6:35
